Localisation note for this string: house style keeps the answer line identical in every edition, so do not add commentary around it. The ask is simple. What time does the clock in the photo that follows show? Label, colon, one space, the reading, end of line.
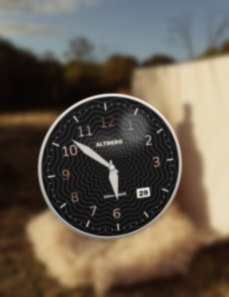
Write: 5:52
